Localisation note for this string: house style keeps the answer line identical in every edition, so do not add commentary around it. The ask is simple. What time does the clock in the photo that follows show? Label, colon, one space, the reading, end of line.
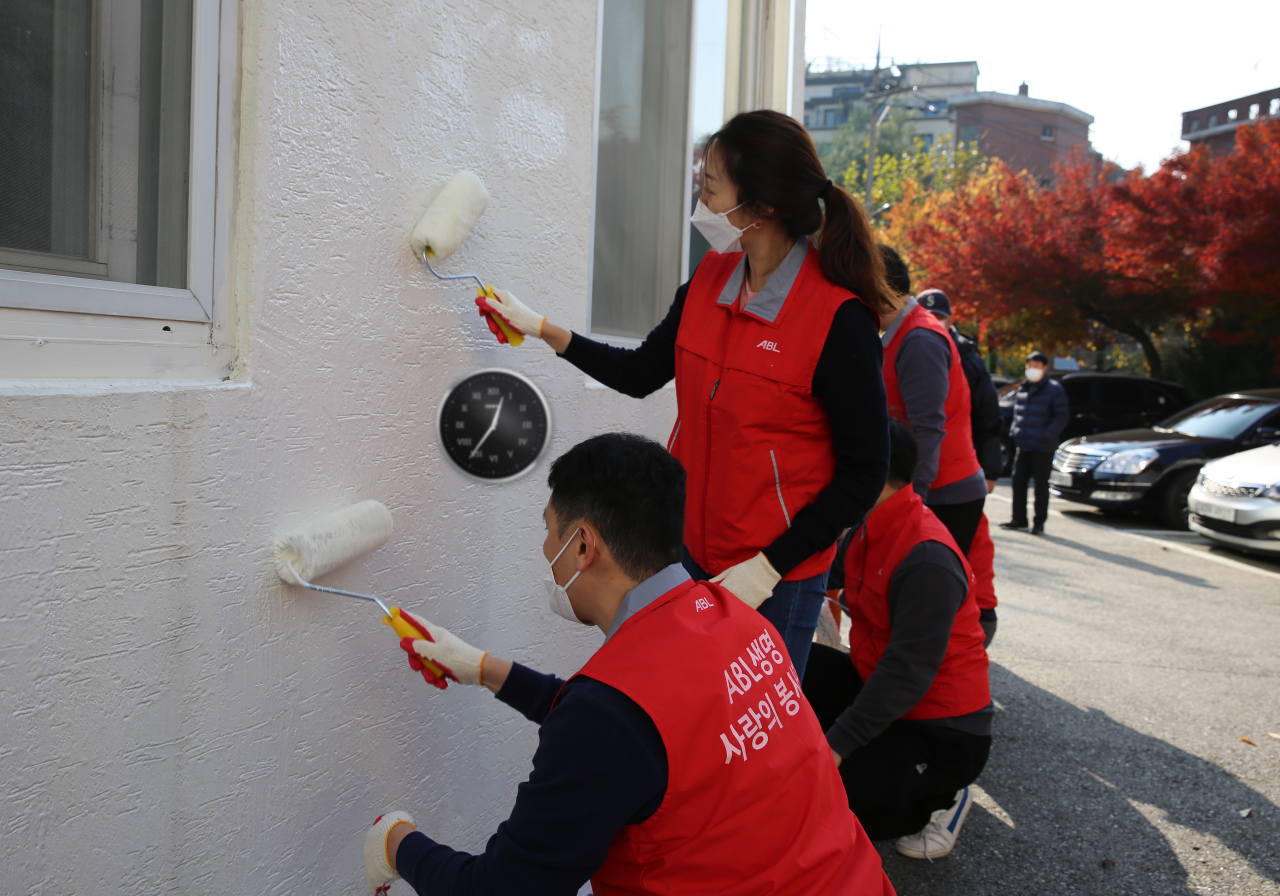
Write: 12:36
